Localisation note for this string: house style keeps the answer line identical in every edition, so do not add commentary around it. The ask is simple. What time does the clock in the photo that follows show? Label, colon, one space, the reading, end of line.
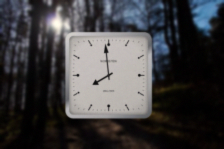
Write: 7:59
